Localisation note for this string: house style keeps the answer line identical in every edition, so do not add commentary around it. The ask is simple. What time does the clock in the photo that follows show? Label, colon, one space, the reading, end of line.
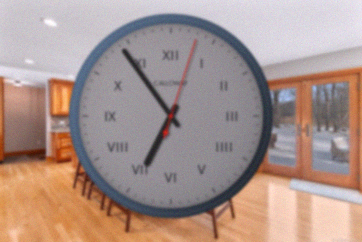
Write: 6:54:03
